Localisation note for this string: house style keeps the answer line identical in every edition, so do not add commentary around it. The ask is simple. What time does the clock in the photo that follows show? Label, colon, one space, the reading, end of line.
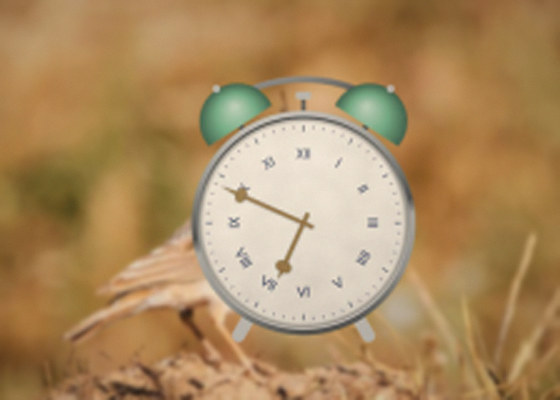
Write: 6:49
